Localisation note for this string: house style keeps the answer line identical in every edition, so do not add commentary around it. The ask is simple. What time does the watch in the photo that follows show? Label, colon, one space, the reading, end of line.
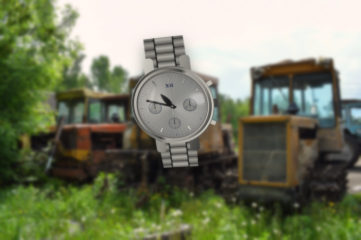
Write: 10:48
